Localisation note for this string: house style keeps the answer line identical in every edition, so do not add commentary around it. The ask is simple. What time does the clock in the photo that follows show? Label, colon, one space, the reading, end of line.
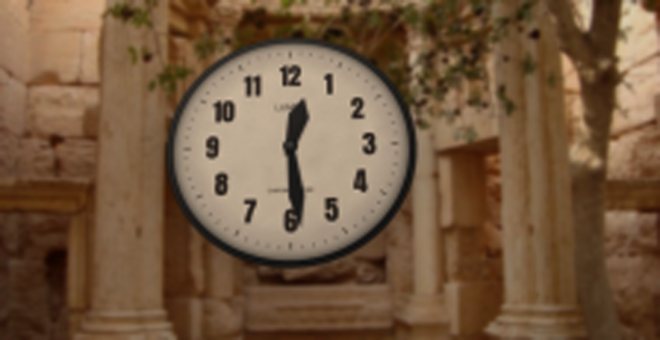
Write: 12:29
